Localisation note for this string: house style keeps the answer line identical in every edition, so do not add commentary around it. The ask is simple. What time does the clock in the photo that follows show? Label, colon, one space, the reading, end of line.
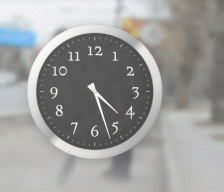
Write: 4:27
